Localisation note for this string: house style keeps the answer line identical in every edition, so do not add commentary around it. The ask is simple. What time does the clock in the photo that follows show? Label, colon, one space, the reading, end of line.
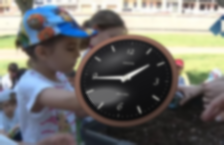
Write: 1:44
